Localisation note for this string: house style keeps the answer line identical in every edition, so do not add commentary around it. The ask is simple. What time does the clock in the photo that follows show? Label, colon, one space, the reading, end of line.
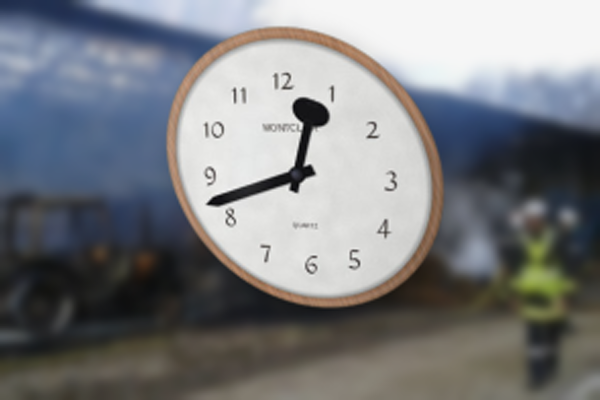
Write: 12:42
